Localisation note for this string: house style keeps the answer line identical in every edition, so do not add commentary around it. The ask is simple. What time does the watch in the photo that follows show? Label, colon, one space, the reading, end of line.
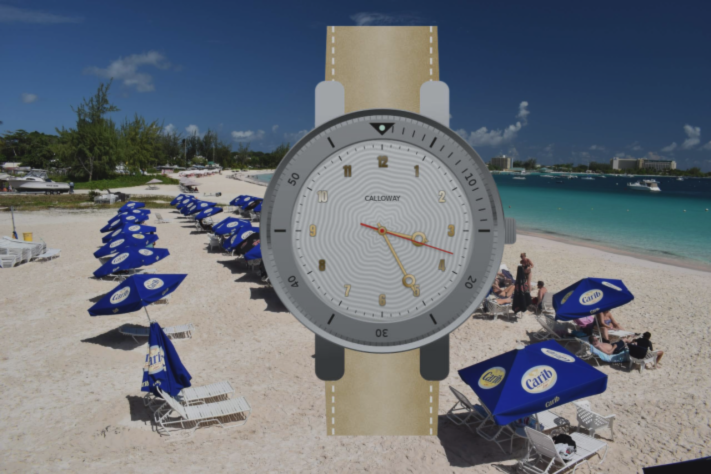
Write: 3:25:18
